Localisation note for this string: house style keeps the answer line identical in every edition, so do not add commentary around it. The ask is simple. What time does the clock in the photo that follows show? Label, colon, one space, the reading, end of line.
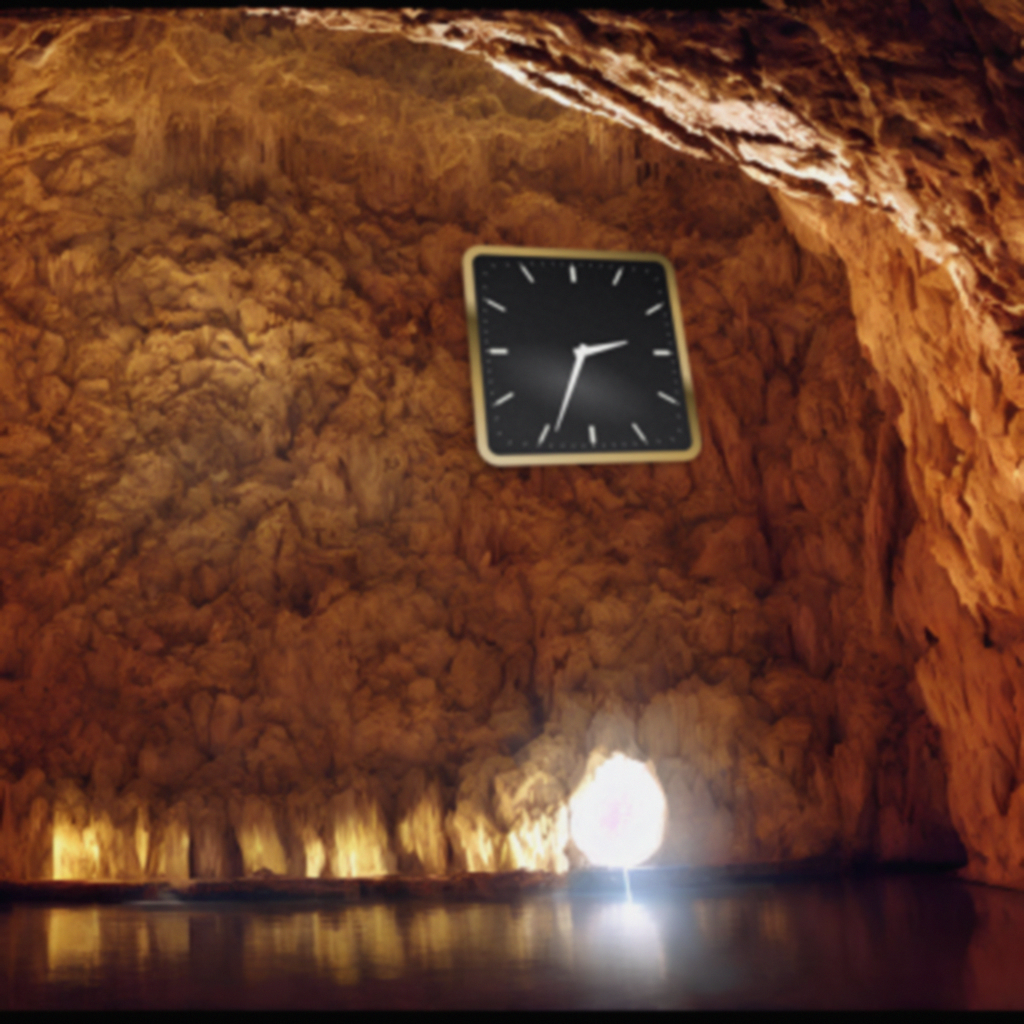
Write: 2:34
